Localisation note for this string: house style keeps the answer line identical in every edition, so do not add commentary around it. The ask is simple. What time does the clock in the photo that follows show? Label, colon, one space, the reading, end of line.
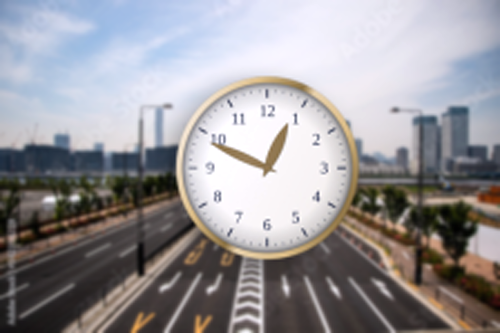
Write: 12:49
